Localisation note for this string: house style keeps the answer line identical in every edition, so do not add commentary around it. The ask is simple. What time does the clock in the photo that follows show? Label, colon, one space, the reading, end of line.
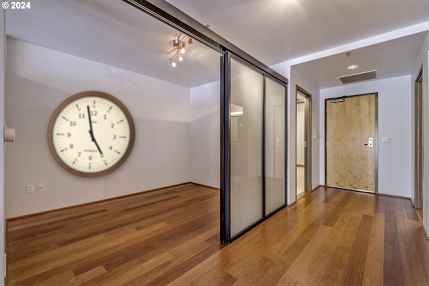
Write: 4:58
